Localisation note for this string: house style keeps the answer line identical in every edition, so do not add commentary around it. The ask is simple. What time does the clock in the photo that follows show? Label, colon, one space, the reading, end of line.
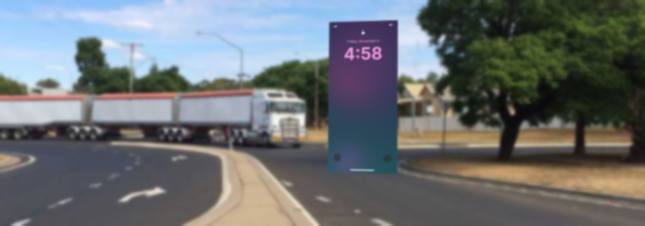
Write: 4:58
